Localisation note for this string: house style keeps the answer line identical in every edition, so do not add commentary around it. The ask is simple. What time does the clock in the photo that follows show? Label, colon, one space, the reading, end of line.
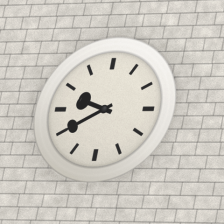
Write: 9:40
